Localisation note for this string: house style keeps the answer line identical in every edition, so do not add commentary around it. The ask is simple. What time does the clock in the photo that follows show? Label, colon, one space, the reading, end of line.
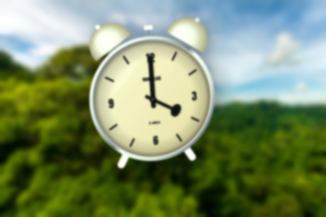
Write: 4:00
